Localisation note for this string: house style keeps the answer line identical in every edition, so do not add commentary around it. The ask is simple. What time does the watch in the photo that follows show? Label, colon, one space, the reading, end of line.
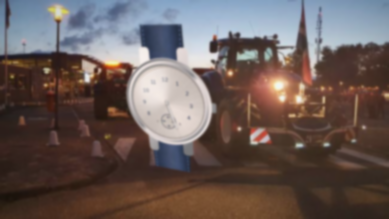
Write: 5:27
